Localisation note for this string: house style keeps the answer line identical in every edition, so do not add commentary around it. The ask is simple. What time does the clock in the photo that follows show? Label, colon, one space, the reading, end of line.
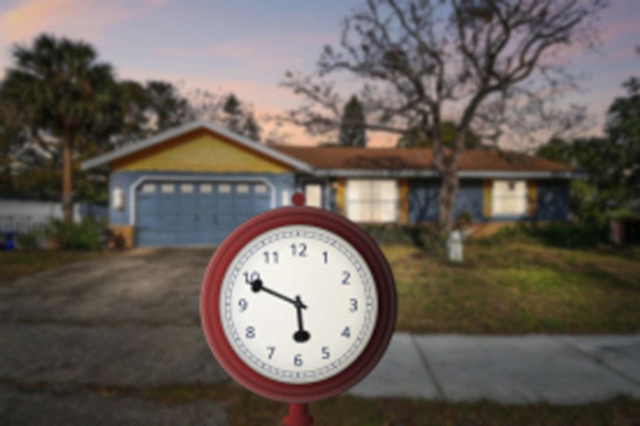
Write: 5:49
